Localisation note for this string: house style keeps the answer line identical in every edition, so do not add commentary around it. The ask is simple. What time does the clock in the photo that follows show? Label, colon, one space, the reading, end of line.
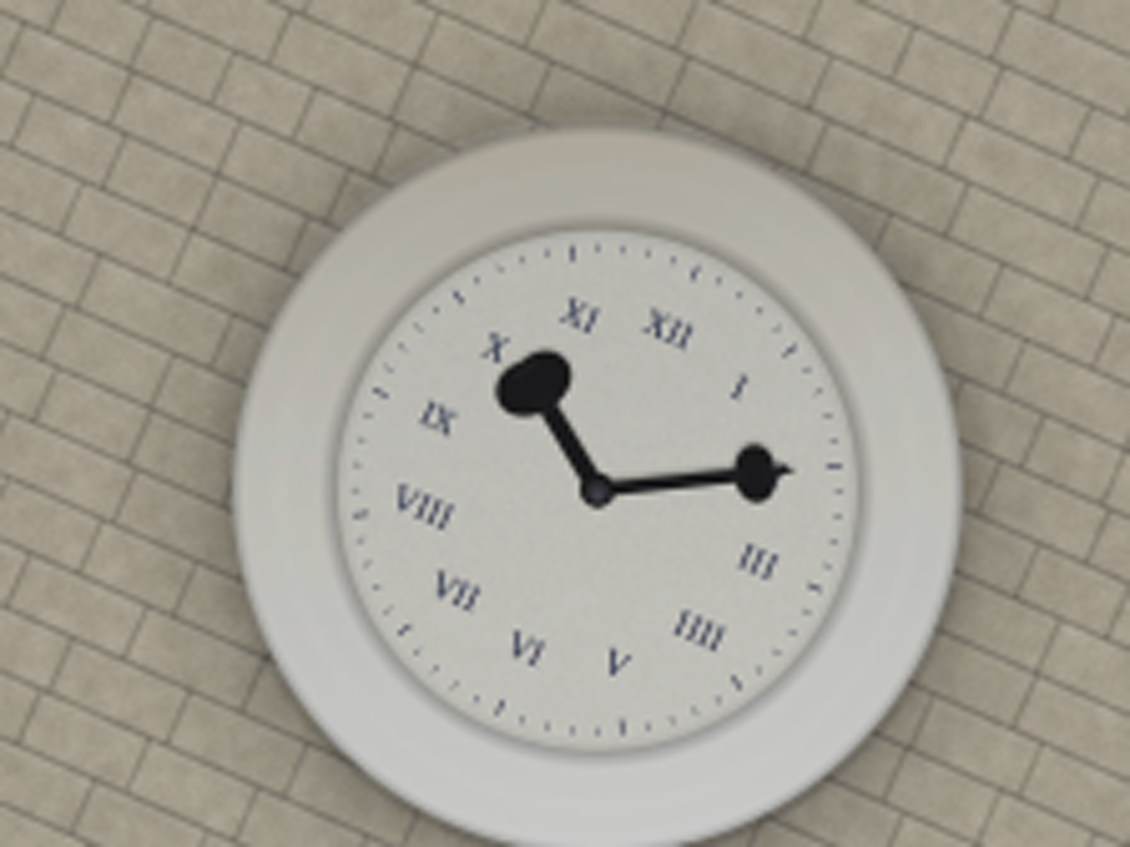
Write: 10:10
